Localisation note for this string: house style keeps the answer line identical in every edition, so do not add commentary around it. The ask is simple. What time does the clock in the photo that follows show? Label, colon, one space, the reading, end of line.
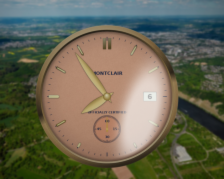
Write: 7:54
